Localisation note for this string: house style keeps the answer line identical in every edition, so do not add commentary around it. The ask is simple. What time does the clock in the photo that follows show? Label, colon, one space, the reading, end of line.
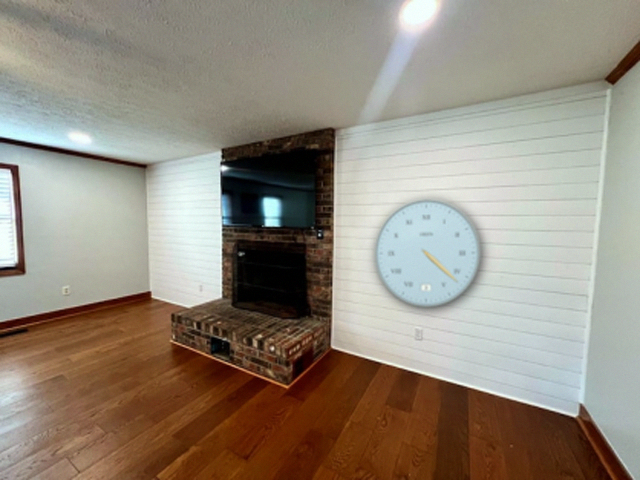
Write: 4:22
